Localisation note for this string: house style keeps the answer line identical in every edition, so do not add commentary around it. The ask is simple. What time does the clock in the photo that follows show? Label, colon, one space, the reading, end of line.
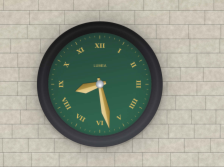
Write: 8:28
